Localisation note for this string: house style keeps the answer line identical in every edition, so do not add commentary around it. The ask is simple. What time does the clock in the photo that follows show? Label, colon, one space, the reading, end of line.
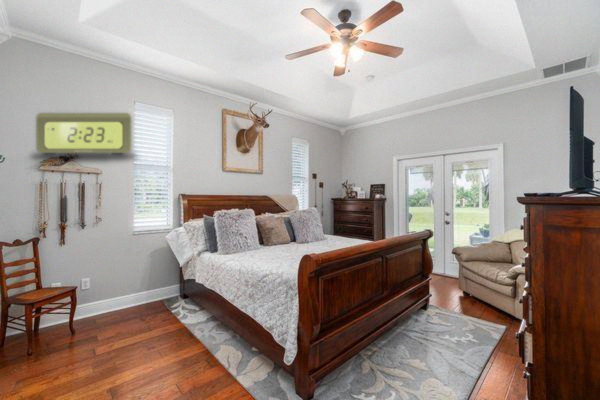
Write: 2:23
